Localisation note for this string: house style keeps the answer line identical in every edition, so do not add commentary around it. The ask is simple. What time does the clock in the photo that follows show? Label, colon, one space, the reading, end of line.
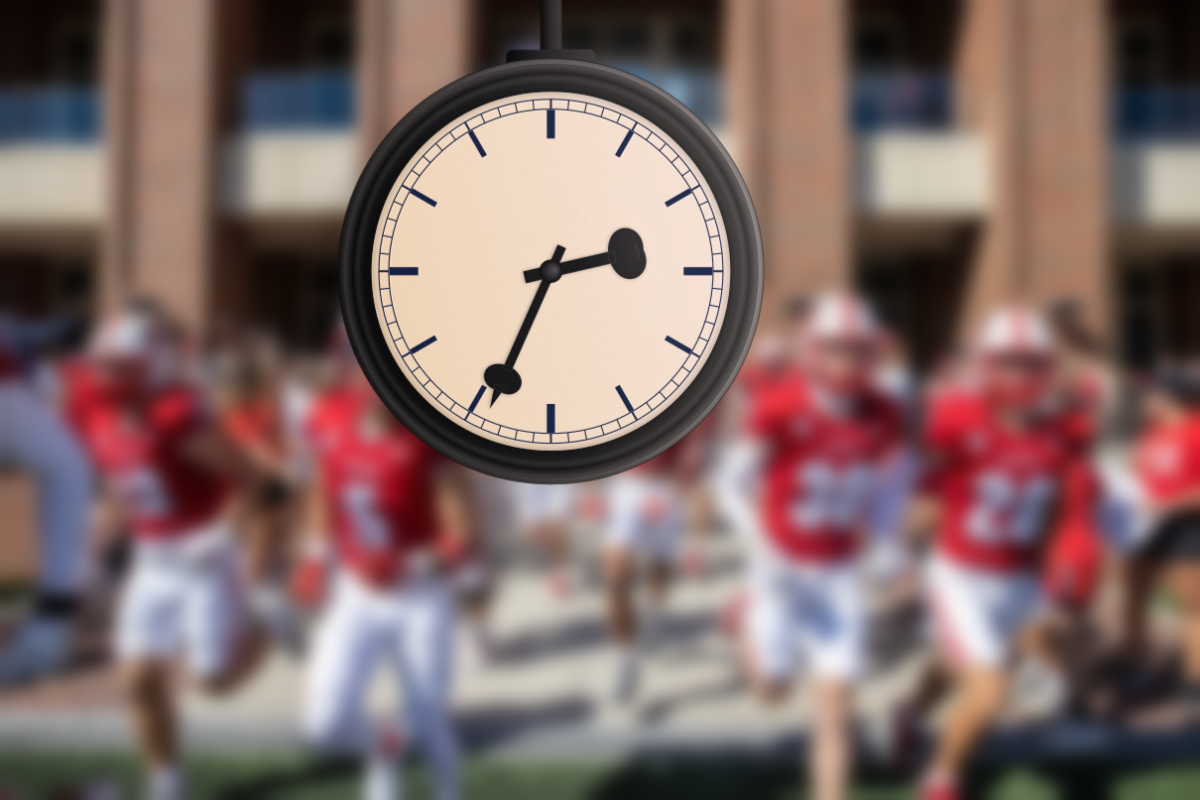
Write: 2:34
